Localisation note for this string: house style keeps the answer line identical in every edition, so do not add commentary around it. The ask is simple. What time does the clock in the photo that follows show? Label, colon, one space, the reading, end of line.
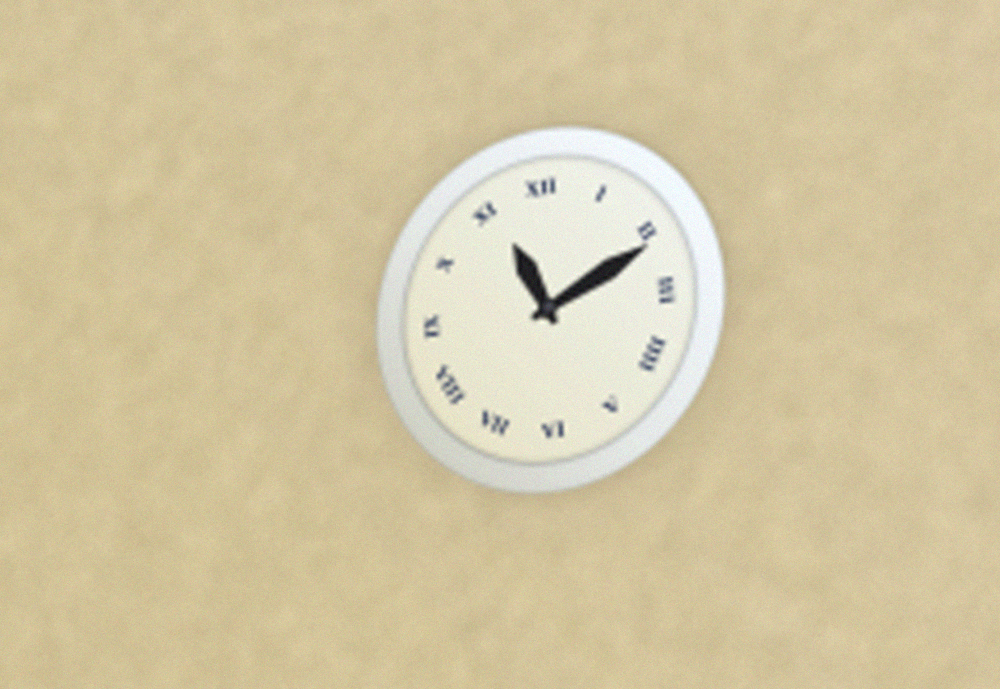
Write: 11:11
